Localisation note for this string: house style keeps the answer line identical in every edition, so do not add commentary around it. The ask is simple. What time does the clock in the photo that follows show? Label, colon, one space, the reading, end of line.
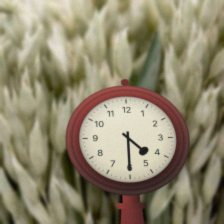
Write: 4:30
